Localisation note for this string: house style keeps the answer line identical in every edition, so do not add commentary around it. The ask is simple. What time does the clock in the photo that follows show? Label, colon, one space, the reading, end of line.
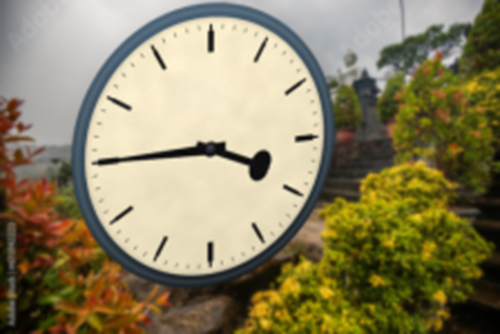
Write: 3:45
